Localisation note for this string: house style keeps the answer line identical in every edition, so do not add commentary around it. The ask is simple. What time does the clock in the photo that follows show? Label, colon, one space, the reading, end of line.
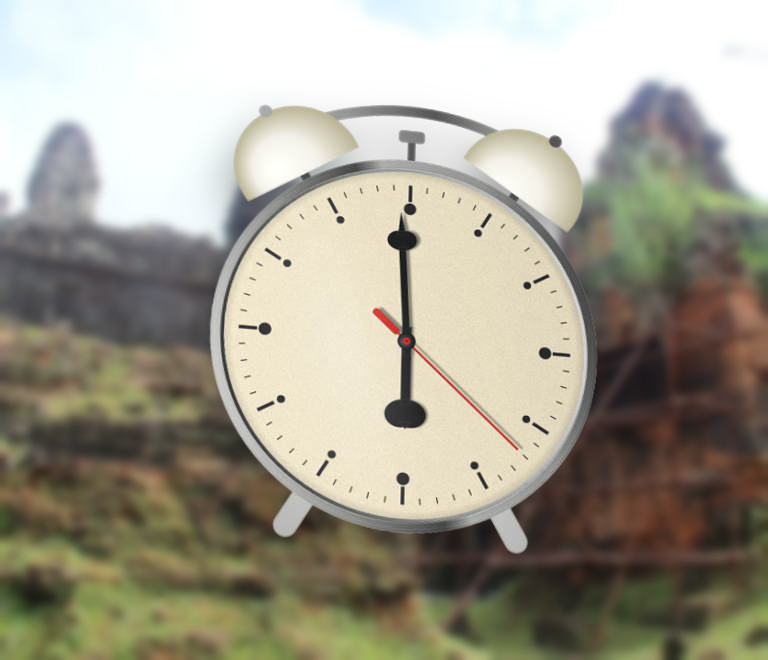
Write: 5:59:22
